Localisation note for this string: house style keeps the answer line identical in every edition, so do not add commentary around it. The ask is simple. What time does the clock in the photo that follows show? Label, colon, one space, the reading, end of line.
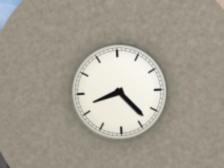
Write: 8:23
